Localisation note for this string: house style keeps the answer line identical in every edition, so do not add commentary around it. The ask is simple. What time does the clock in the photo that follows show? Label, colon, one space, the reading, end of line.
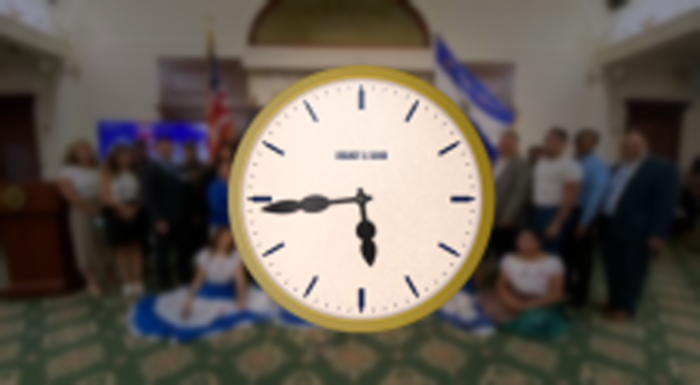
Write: 5:44
